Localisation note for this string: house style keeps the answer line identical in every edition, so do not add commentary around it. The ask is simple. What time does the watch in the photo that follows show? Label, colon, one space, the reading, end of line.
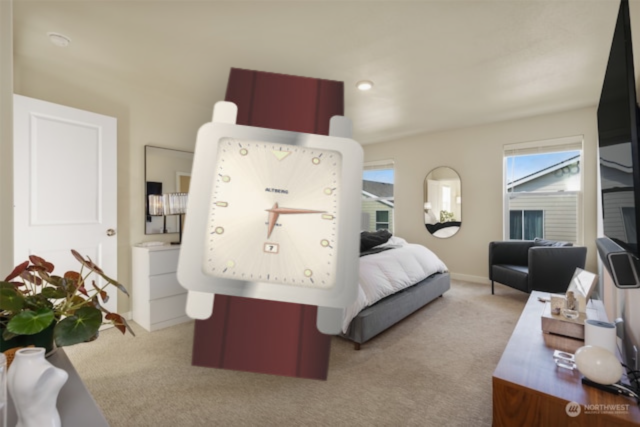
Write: 6:14
